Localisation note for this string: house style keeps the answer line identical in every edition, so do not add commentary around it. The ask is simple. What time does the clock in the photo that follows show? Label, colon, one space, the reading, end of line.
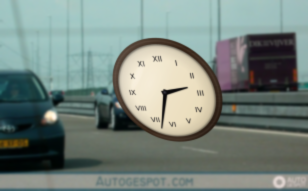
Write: 2:33
